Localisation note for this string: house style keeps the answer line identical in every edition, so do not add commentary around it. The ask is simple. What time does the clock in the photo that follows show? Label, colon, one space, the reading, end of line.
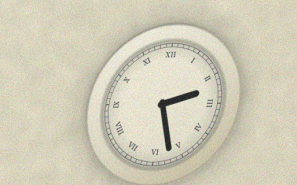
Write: 2:27
